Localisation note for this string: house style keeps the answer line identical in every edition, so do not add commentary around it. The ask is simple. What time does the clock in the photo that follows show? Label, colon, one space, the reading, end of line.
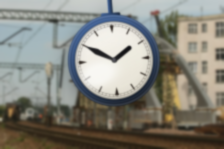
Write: 1:50
